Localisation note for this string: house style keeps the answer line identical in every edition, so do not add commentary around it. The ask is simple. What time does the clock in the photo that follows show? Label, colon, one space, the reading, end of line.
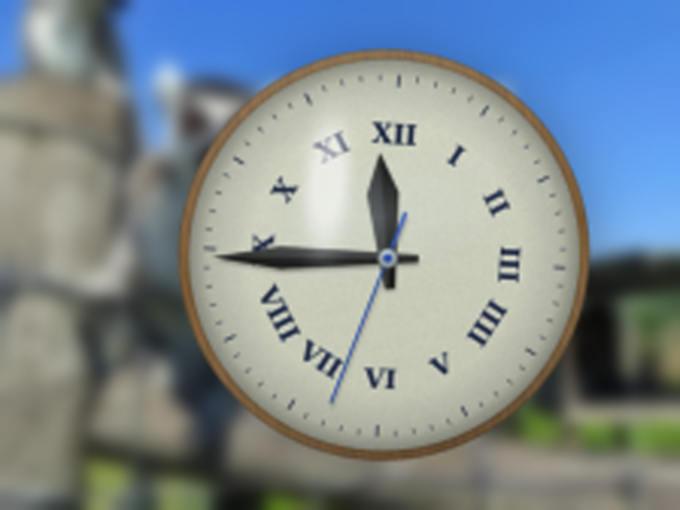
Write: 11:44:33
